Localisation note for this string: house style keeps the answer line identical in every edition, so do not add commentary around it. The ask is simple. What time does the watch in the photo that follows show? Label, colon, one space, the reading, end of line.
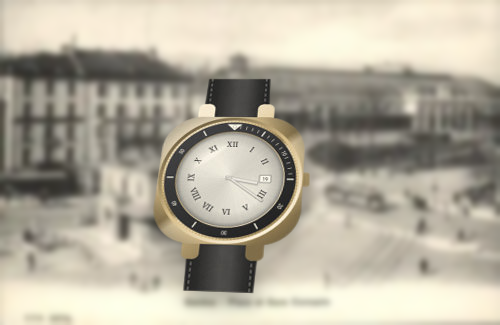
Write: 3:21
